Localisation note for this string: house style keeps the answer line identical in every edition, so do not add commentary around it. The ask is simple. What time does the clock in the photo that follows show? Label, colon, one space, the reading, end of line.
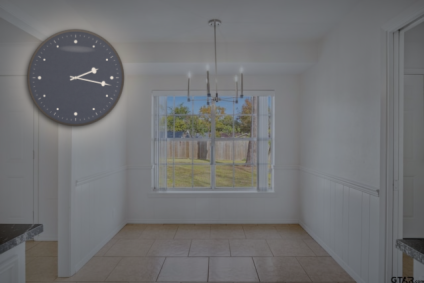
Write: 2:17
